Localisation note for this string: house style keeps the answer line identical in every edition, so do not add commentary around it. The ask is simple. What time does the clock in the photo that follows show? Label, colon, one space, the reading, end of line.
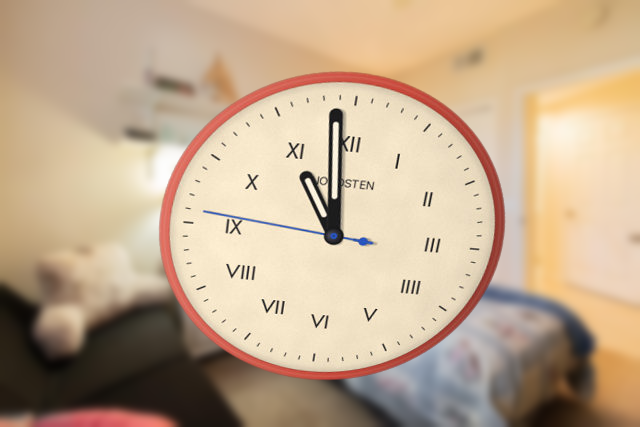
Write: 10:58:46
